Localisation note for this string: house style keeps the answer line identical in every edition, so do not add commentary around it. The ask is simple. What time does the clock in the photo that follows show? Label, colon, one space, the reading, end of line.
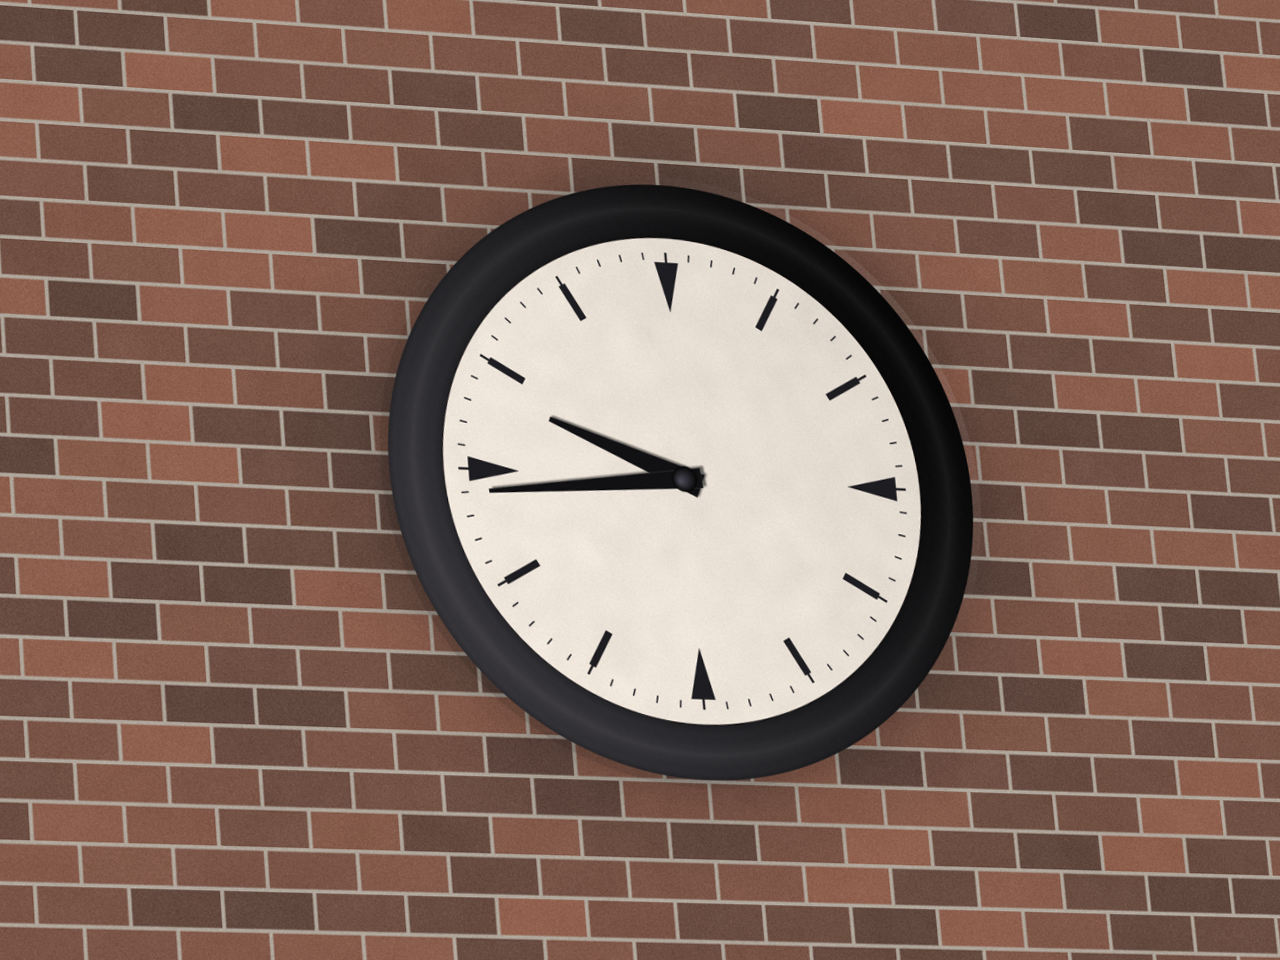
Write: 9:44
